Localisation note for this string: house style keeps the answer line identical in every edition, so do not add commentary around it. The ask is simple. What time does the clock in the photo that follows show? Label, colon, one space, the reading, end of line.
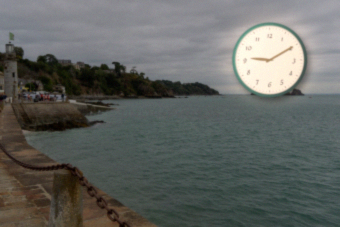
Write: 9:10
